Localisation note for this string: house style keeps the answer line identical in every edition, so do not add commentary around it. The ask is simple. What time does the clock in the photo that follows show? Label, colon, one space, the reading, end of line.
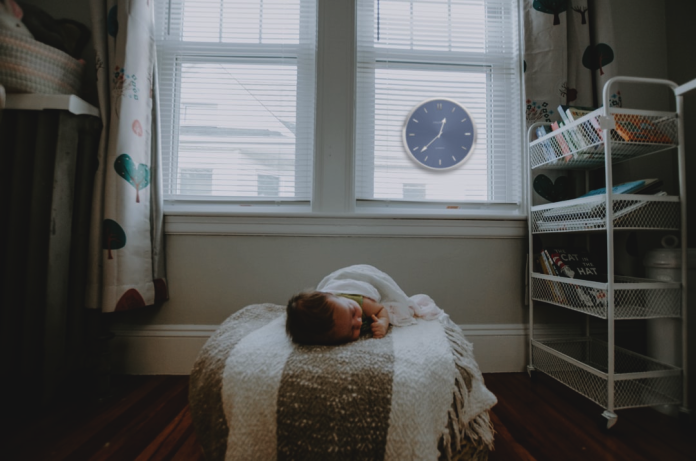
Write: 12:38
